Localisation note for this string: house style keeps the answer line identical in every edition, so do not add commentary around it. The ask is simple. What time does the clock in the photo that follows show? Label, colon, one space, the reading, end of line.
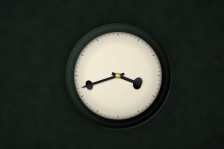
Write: 3:42
